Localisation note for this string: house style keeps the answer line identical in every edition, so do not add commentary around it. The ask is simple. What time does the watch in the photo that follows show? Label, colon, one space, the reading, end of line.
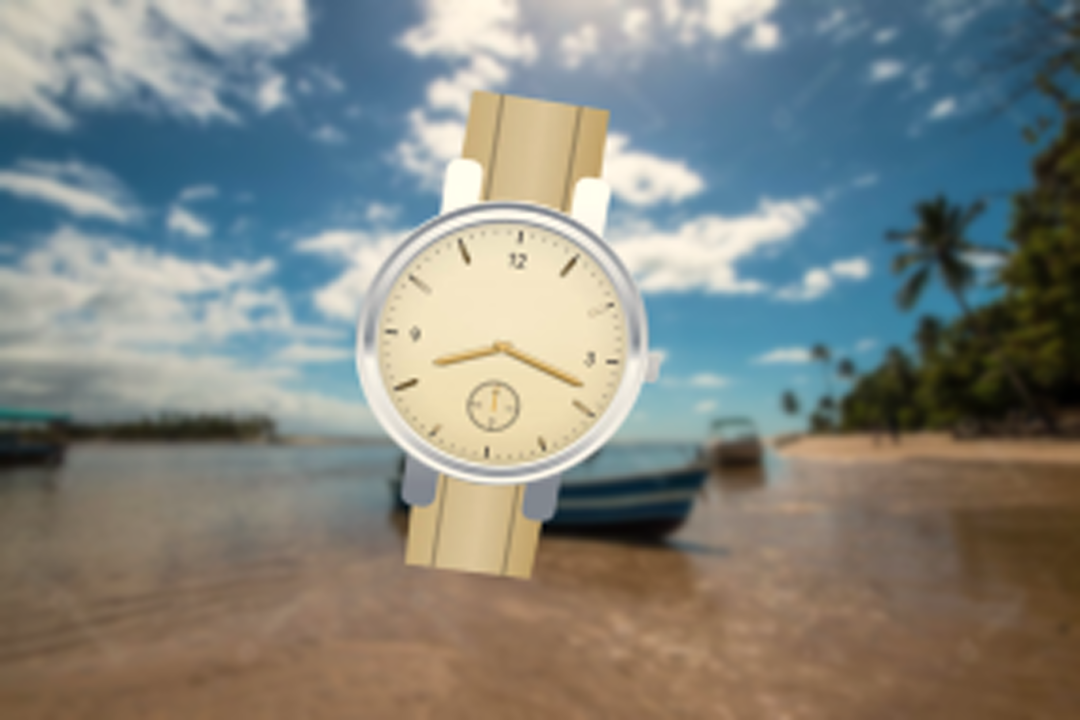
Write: 8:18
